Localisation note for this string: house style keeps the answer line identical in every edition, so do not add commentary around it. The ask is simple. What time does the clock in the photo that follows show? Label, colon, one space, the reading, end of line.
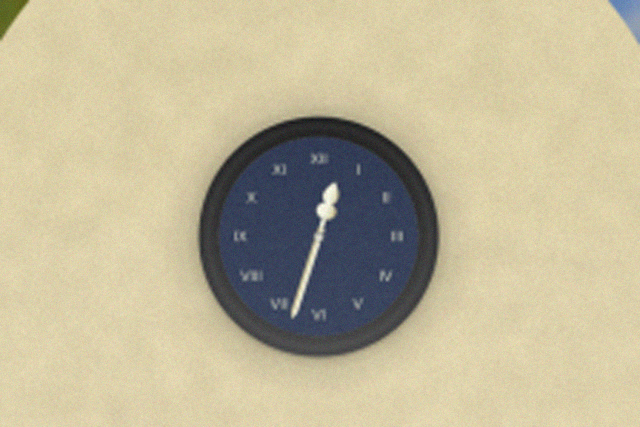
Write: 12:33
